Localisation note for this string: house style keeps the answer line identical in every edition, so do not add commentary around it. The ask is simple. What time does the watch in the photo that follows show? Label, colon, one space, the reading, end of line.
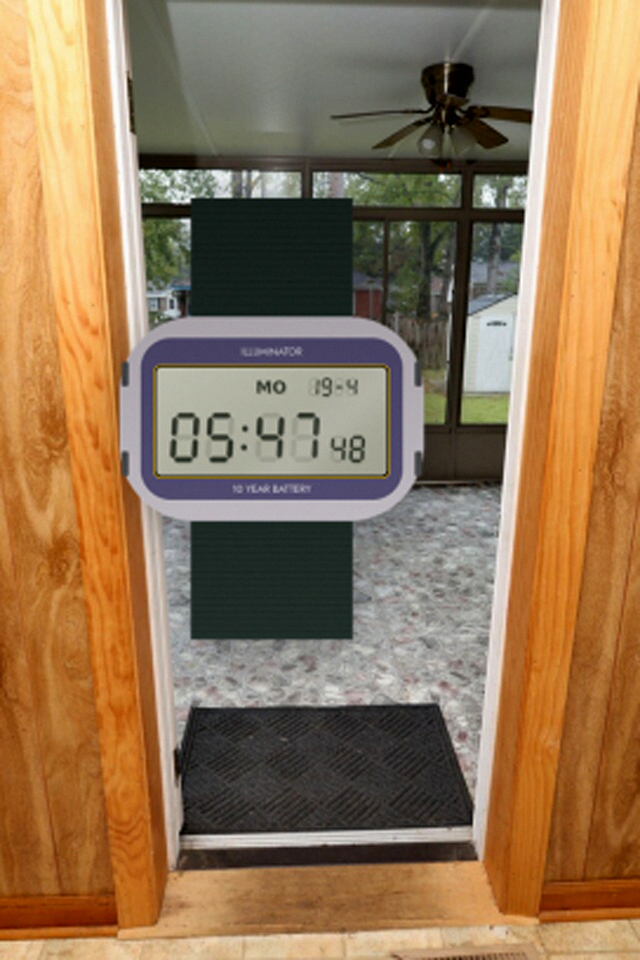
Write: 5:47:48
